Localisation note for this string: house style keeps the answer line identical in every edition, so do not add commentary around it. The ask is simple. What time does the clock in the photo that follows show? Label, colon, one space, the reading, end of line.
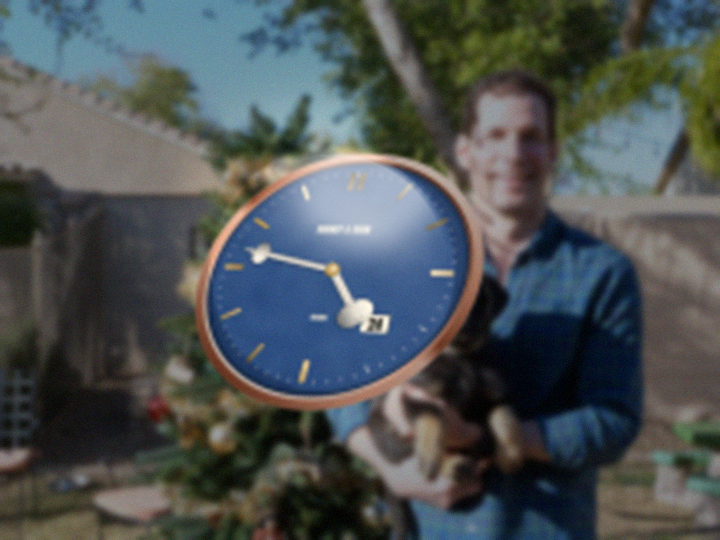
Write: 4:47
